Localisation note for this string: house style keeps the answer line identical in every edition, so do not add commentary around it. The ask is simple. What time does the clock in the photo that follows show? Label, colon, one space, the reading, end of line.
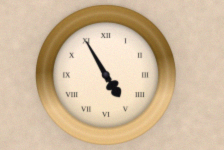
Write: 4:55
